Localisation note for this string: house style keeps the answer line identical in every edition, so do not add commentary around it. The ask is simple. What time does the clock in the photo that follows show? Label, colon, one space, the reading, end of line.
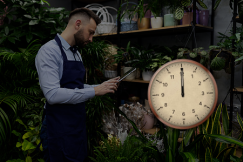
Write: 12:00
